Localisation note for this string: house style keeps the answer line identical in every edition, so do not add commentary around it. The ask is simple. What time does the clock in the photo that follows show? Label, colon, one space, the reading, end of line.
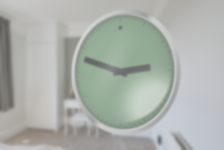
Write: 2:48
